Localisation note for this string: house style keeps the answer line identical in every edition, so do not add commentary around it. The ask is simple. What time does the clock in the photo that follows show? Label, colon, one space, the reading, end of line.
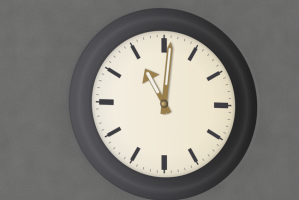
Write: 11:01
